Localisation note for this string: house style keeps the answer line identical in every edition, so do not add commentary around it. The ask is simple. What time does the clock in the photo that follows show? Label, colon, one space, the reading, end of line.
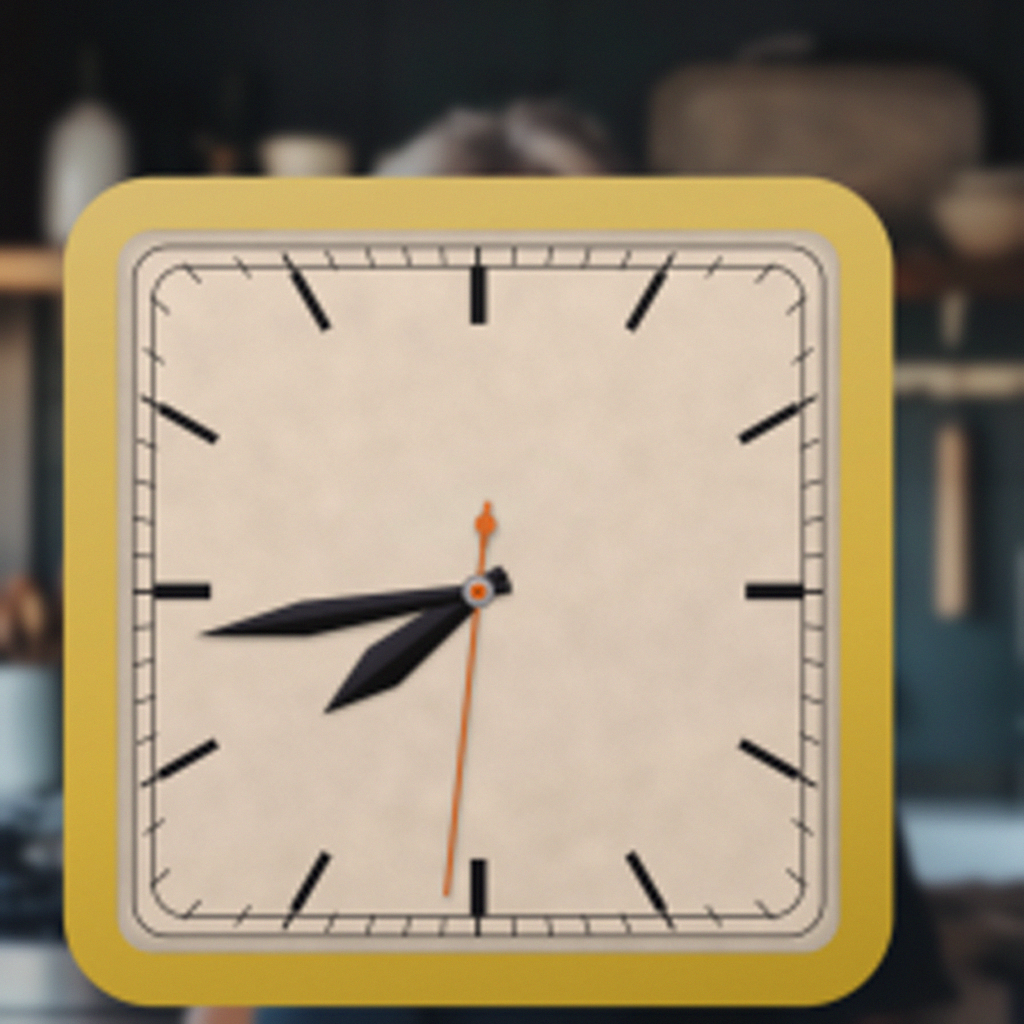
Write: 7:43:31
